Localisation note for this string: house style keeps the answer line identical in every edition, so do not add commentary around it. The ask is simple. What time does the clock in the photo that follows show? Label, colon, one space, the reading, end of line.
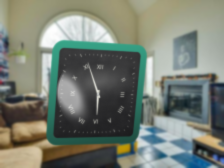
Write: 5:56
